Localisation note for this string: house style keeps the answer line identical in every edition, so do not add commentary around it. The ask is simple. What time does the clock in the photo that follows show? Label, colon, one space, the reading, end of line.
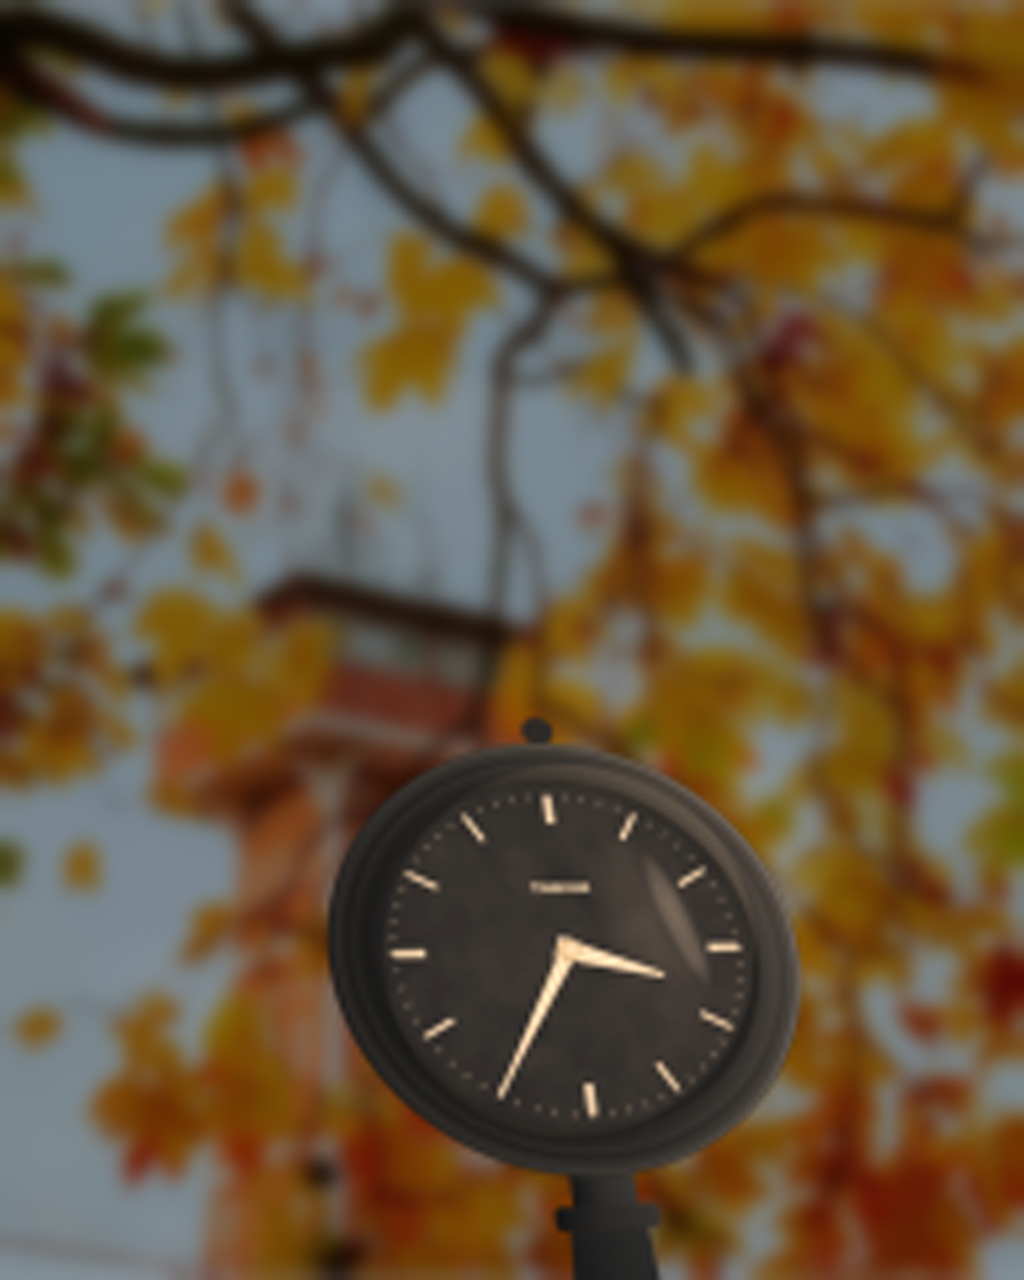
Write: 3:35
